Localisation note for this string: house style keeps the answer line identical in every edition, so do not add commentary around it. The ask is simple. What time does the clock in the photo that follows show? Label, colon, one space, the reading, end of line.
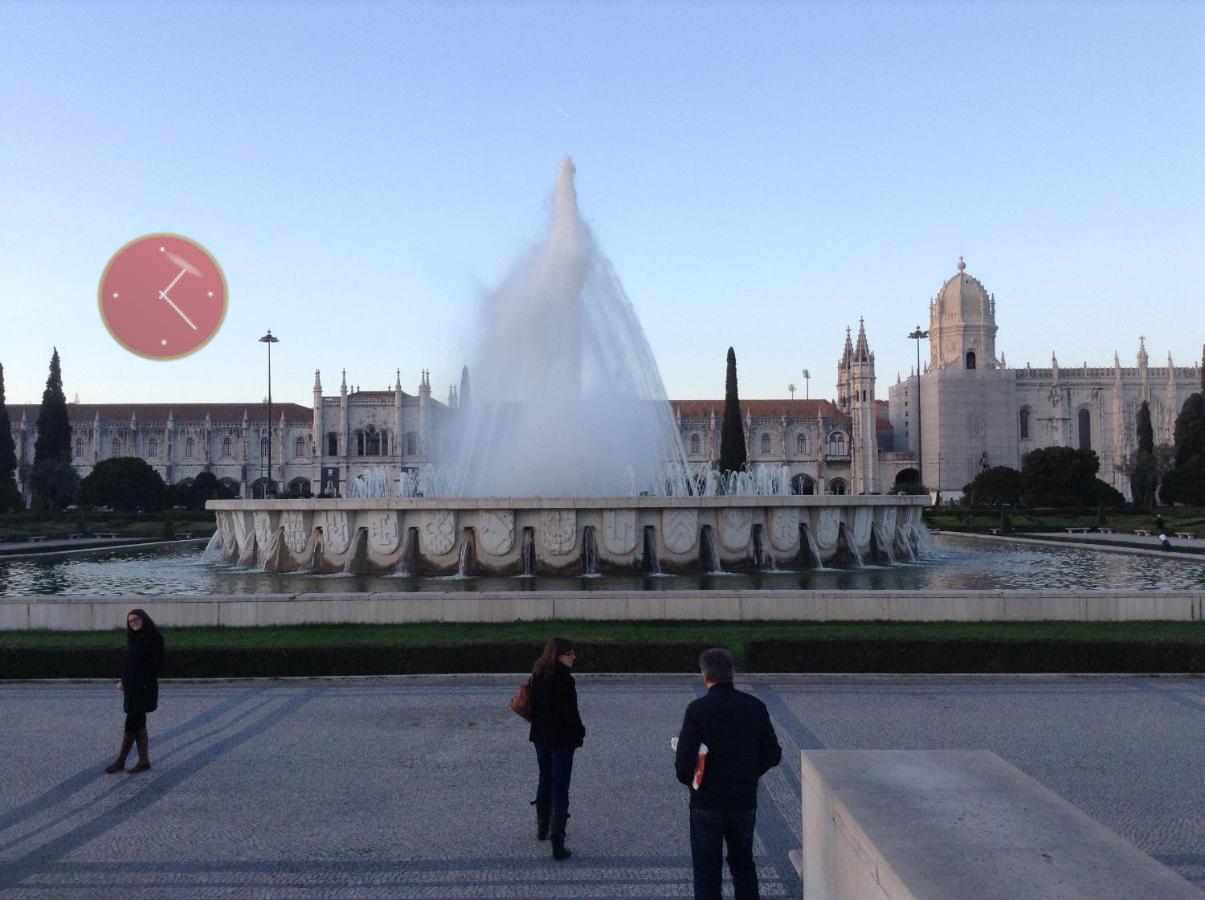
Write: 1:23
